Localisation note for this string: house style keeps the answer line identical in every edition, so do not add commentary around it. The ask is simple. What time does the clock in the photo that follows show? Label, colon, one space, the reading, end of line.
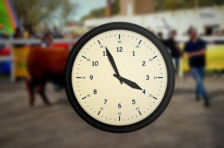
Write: 3:56
